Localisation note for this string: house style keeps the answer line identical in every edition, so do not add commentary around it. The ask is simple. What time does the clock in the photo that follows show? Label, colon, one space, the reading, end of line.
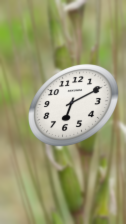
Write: 6:10
